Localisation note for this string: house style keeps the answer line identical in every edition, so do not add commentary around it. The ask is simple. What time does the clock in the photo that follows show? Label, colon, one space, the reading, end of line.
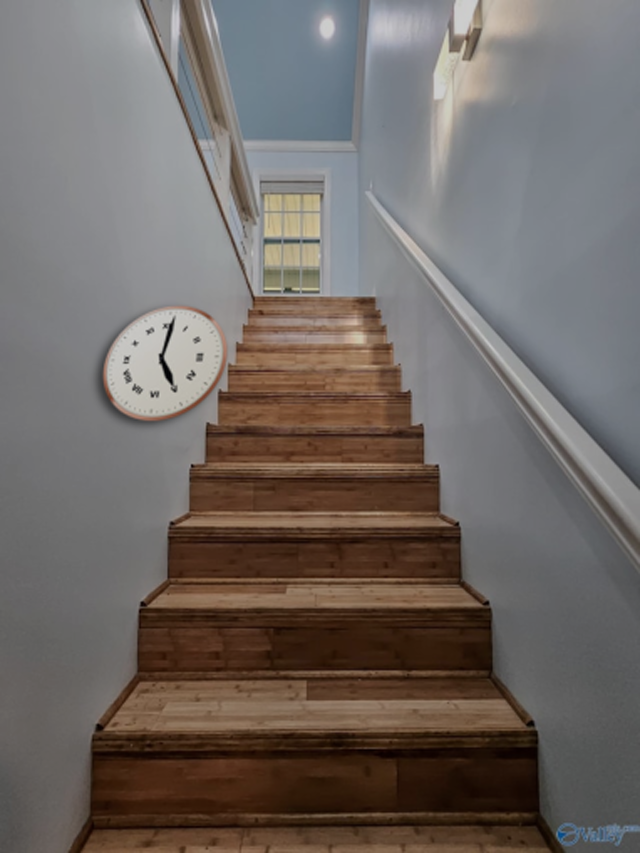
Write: 5:01
